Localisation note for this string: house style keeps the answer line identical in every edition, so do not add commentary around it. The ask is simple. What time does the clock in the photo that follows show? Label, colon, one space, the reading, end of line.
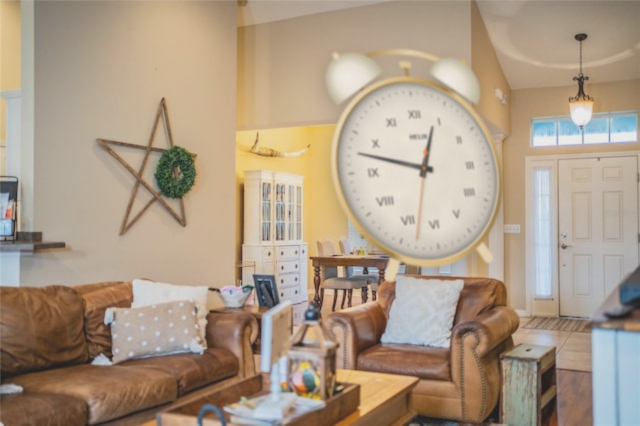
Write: 12:47:33
